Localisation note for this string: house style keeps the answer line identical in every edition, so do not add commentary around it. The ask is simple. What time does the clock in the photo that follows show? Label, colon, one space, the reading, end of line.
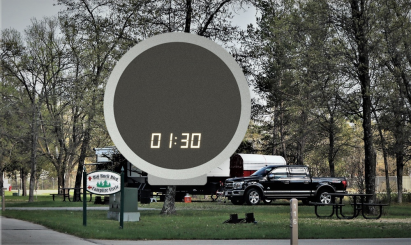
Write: 1:30
